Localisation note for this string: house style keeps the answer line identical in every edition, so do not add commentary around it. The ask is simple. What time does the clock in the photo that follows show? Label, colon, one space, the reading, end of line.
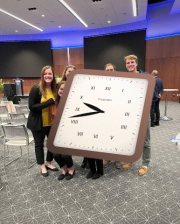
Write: 9:42
